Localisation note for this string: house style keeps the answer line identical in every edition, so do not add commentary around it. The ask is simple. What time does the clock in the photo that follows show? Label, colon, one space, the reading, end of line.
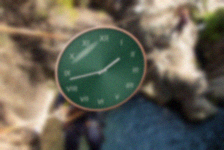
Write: 1:43
